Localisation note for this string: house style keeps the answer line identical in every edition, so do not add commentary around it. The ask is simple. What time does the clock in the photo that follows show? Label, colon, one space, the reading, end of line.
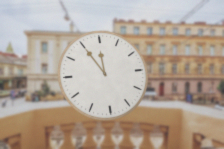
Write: 11:55
